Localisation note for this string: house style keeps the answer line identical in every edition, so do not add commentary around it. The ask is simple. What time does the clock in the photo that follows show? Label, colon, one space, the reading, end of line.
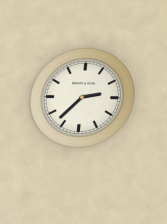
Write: 2:37
